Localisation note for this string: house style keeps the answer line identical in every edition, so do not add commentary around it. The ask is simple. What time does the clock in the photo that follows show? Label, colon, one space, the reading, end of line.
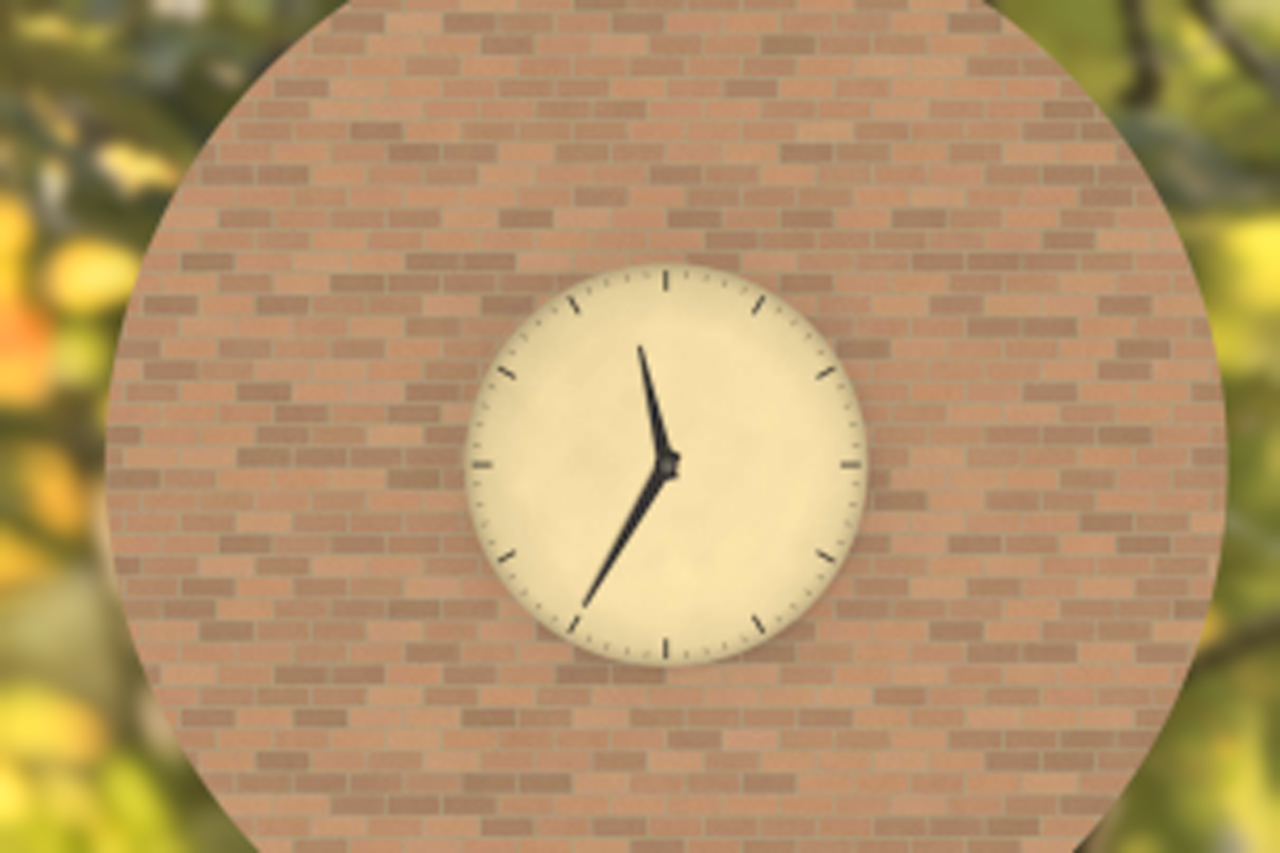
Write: 11:35
